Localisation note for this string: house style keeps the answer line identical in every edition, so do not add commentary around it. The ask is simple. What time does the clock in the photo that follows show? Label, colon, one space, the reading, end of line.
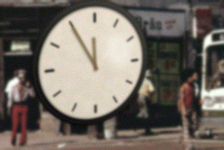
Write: 11:55
